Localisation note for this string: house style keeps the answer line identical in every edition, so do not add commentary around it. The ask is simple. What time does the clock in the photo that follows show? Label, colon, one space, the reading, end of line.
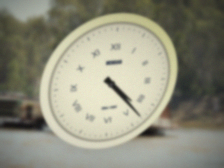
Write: 4:23
